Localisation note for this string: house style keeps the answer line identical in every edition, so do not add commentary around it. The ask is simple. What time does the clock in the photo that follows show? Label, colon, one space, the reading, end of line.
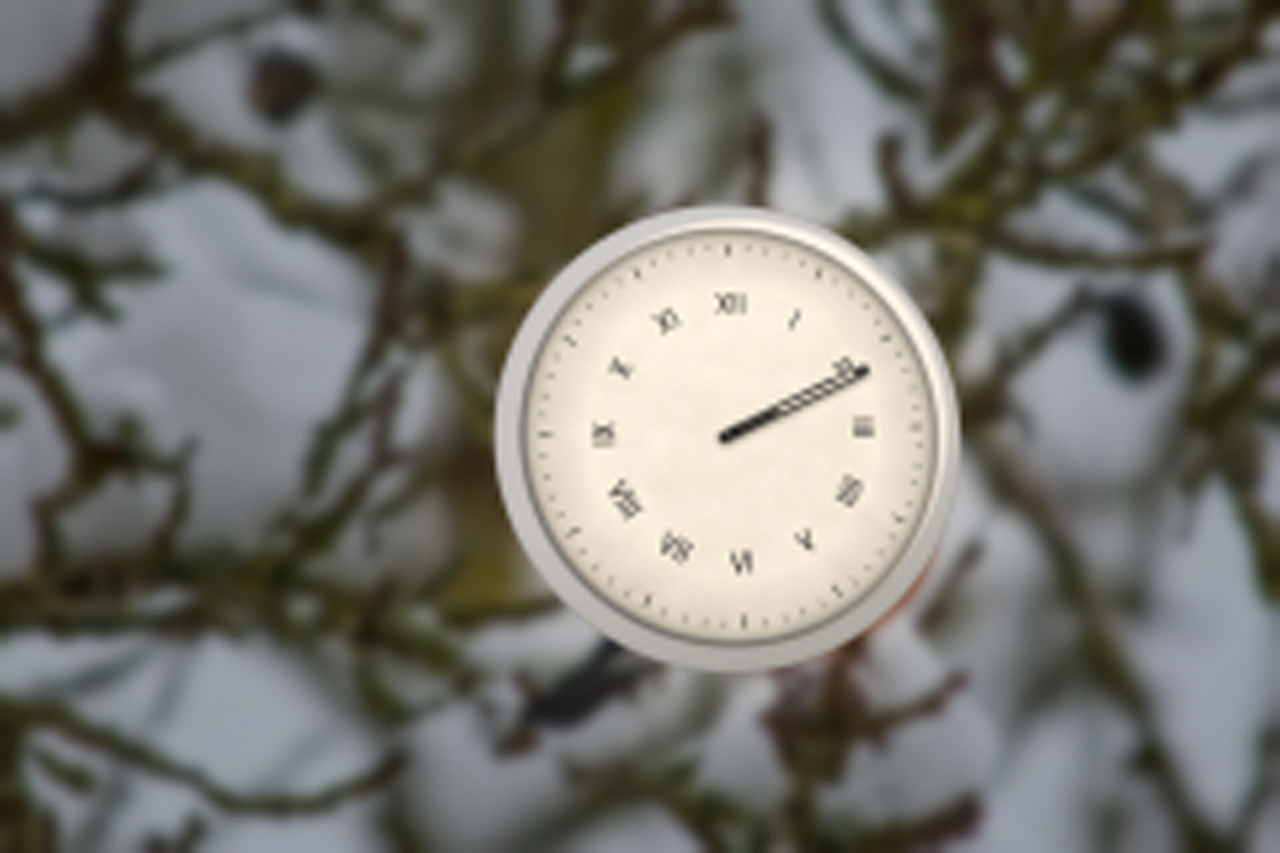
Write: 2:11
